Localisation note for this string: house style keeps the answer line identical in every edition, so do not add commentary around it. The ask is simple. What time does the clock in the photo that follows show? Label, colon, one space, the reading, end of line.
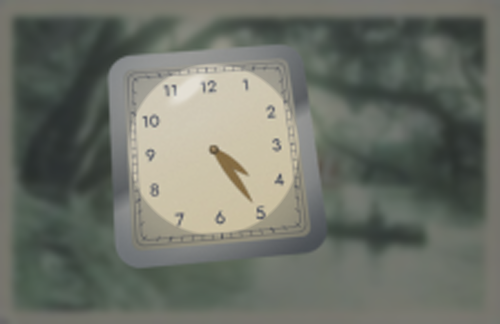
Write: 4:25
